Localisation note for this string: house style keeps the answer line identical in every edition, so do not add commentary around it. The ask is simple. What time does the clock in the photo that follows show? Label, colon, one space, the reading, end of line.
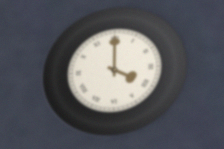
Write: 4:00
